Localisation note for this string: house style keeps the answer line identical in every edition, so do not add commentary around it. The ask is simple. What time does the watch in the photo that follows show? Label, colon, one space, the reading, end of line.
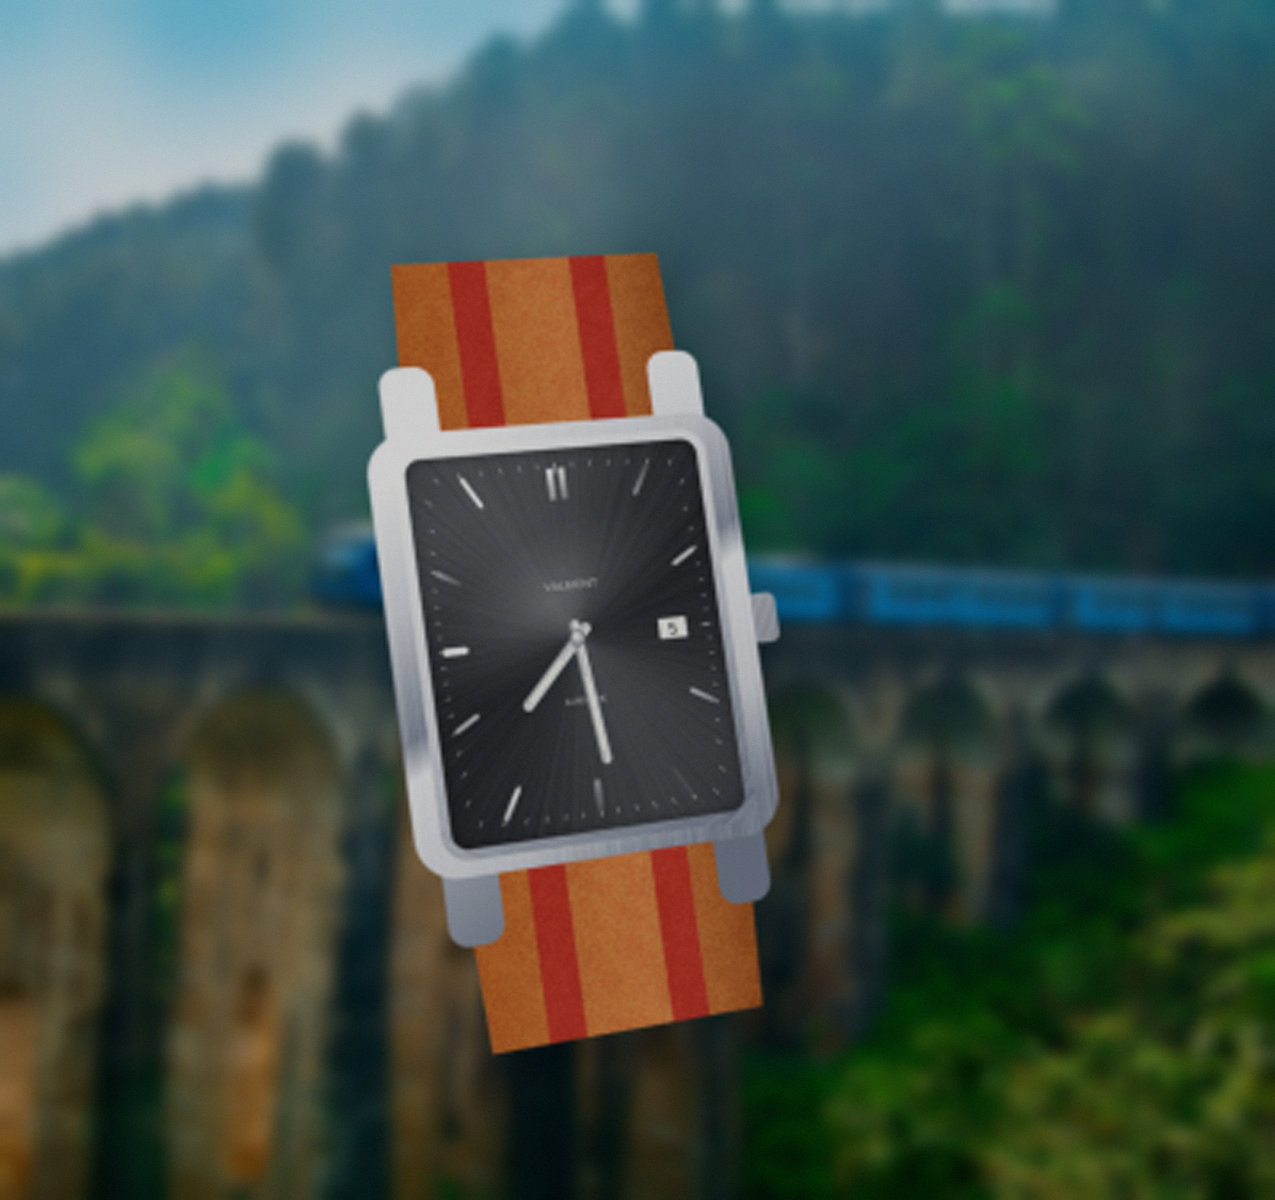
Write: 7:29
